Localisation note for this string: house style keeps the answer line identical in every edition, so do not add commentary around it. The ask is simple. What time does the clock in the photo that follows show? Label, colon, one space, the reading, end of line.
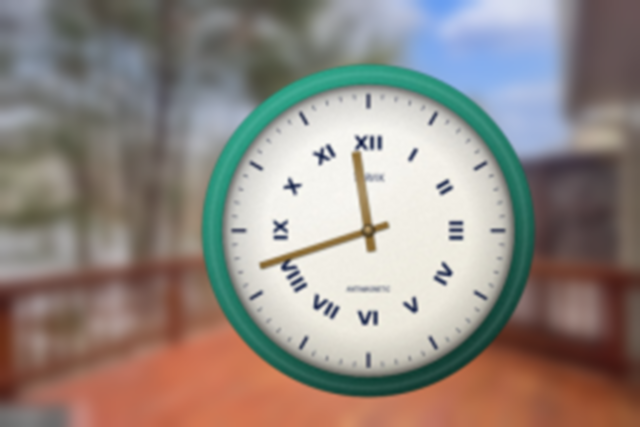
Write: 11:42
